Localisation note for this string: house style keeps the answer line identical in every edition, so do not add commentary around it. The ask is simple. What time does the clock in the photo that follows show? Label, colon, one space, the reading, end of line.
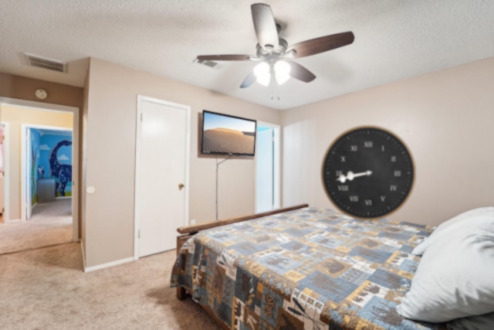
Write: 8:43
